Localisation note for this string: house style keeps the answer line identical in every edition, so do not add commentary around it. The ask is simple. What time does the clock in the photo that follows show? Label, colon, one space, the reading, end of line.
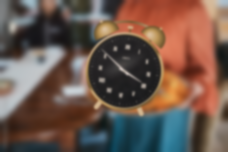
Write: 3:51
